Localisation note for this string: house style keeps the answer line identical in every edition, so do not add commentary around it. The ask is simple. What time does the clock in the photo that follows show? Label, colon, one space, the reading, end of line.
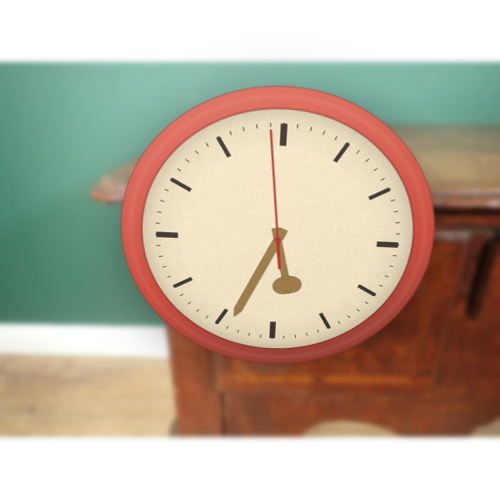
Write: 5:33:59
